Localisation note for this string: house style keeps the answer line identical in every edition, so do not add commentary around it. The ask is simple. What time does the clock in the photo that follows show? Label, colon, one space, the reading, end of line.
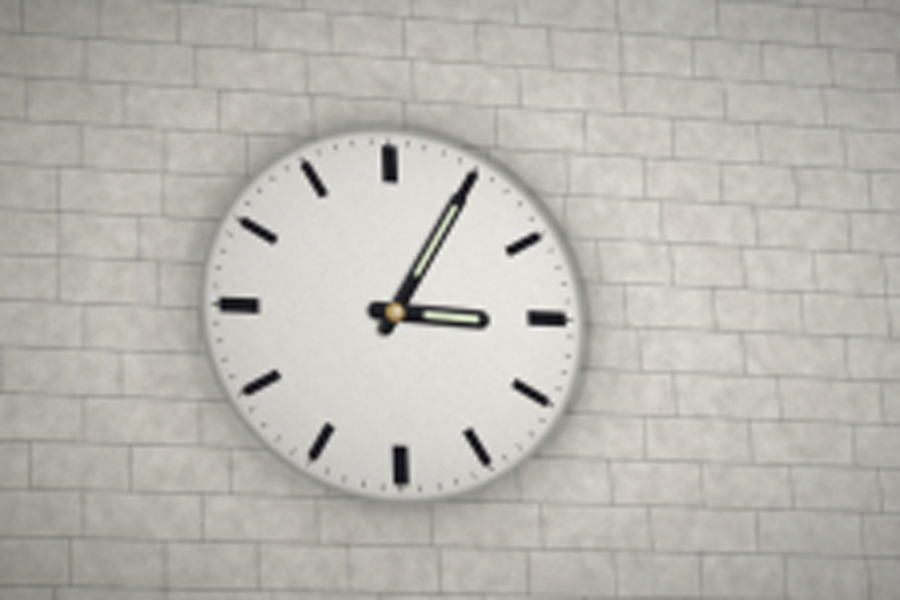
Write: 3:05
